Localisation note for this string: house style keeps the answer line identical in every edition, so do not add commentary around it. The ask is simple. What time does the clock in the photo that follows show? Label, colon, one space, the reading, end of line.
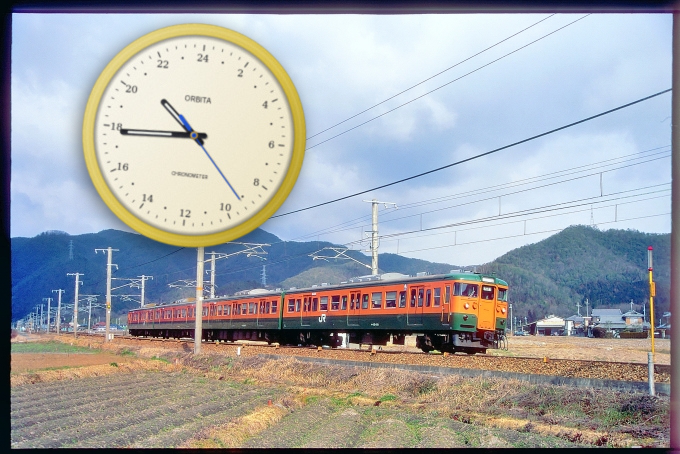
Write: 20:44:23
